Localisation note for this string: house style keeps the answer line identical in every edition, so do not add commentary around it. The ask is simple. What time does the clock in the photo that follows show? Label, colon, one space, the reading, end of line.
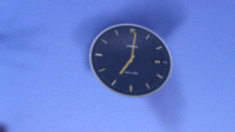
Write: 7:01
